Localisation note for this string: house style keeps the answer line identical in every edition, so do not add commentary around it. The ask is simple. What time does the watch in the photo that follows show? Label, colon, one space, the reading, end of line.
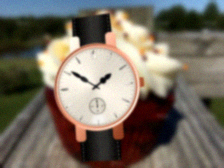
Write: 1:51
